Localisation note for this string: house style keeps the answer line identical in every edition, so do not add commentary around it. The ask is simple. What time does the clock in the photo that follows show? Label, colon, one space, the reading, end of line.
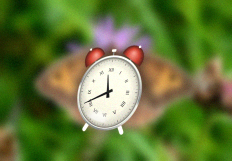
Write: 11:41
